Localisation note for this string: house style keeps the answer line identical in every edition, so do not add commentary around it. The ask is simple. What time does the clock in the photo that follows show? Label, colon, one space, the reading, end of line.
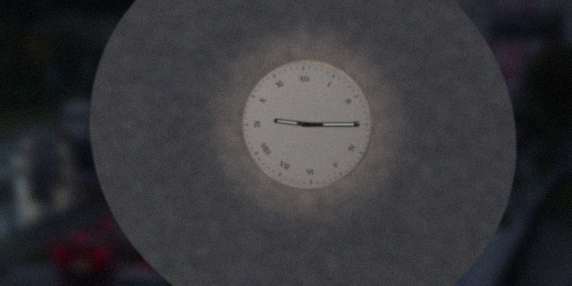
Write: 9:15
